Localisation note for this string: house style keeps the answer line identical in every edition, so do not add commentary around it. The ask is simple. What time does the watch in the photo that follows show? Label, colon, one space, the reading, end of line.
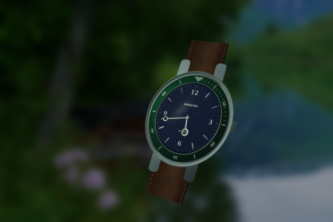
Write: 5:43
